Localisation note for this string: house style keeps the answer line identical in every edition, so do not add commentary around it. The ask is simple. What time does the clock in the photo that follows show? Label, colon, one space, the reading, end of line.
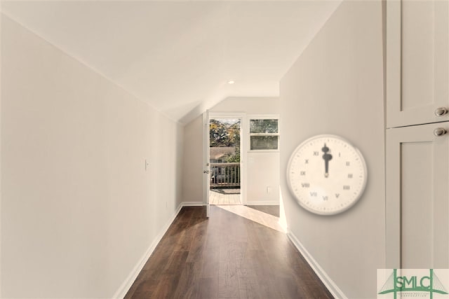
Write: 11:59
